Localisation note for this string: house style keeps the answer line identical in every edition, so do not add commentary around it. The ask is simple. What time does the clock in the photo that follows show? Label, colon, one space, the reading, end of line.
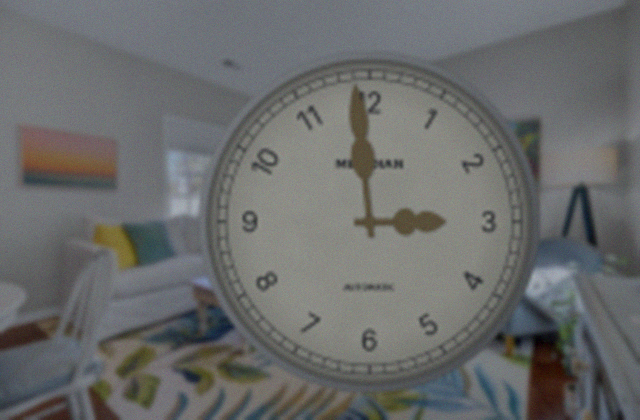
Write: 2:59
